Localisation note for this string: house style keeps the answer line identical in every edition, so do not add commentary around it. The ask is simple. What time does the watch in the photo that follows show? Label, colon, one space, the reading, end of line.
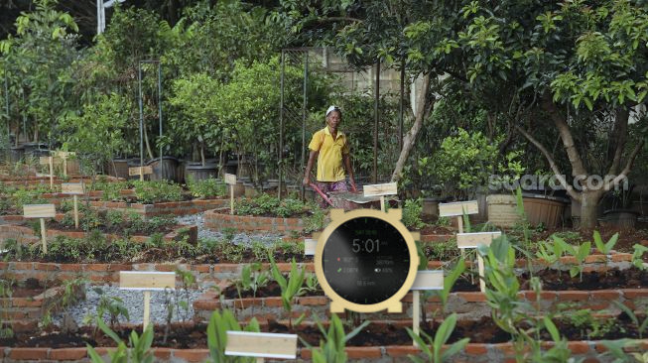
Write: 5:01
